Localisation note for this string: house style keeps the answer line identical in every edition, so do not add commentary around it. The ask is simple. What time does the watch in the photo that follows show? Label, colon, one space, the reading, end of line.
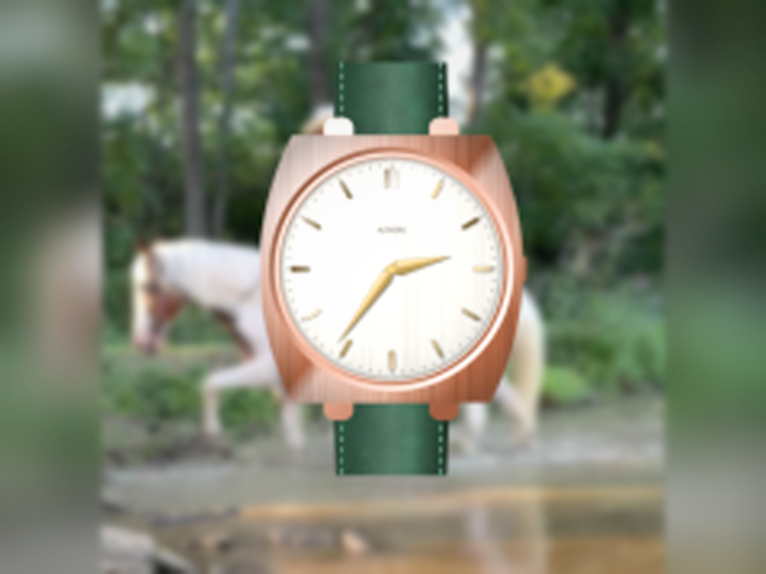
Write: 2:36
